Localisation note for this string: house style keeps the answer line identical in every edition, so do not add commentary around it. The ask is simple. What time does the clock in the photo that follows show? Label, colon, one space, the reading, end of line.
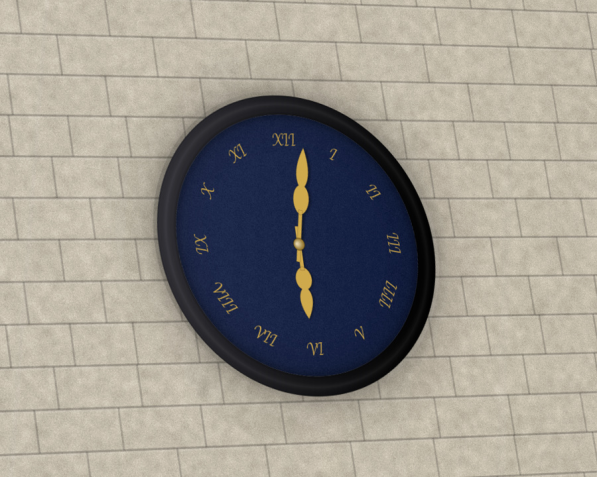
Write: 6:02
